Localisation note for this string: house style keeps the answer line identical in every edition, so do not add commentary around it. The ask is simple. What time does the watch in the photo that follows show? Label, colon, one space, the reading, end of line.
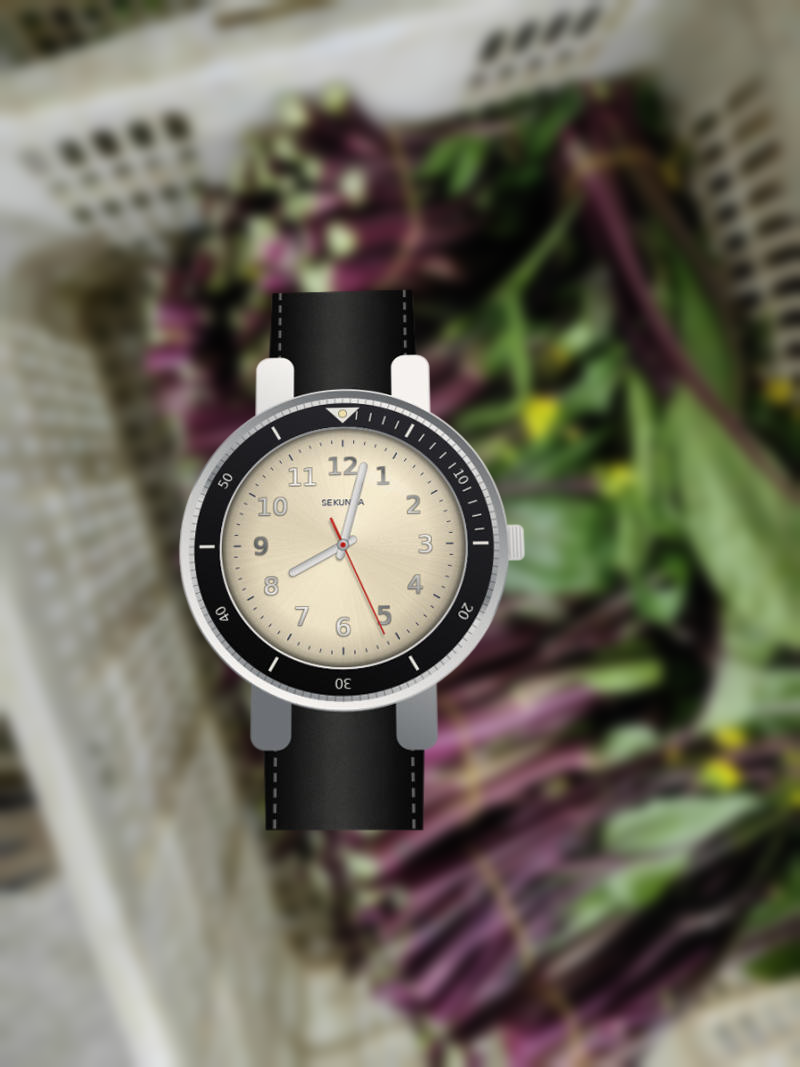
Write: 8:02:26
